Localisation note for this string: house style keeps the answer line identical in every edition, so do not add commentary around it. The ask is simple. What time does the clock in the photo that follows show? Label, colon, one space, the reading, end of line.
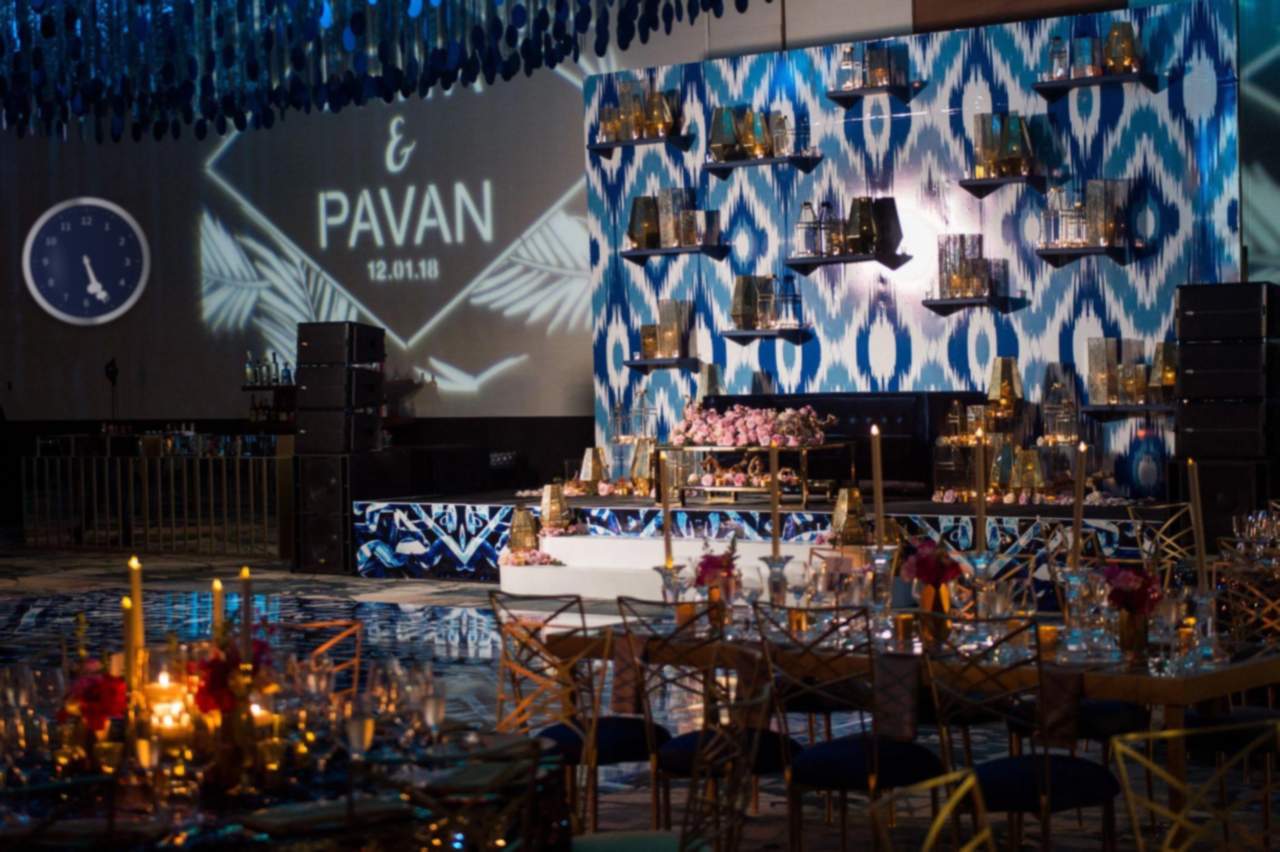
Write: 5:26
